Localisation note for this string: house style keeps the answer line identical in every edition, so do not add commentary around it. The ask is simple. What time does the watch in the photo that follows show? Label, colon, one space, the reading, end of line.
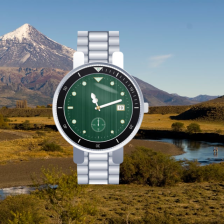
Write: 11:12
